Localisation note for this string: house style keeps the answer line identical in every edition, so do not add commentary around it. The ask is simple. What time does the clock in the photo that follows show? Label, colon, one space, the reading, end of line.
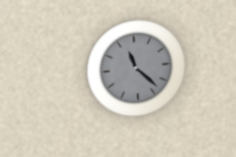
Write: 11:23
